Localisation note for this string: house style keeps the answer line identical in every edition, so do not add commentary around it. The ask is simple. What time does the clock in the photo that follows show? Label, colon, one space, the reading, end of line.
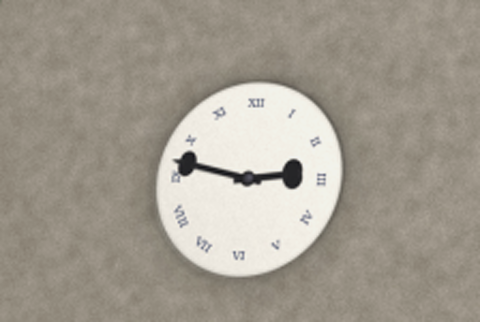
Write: 2:47
